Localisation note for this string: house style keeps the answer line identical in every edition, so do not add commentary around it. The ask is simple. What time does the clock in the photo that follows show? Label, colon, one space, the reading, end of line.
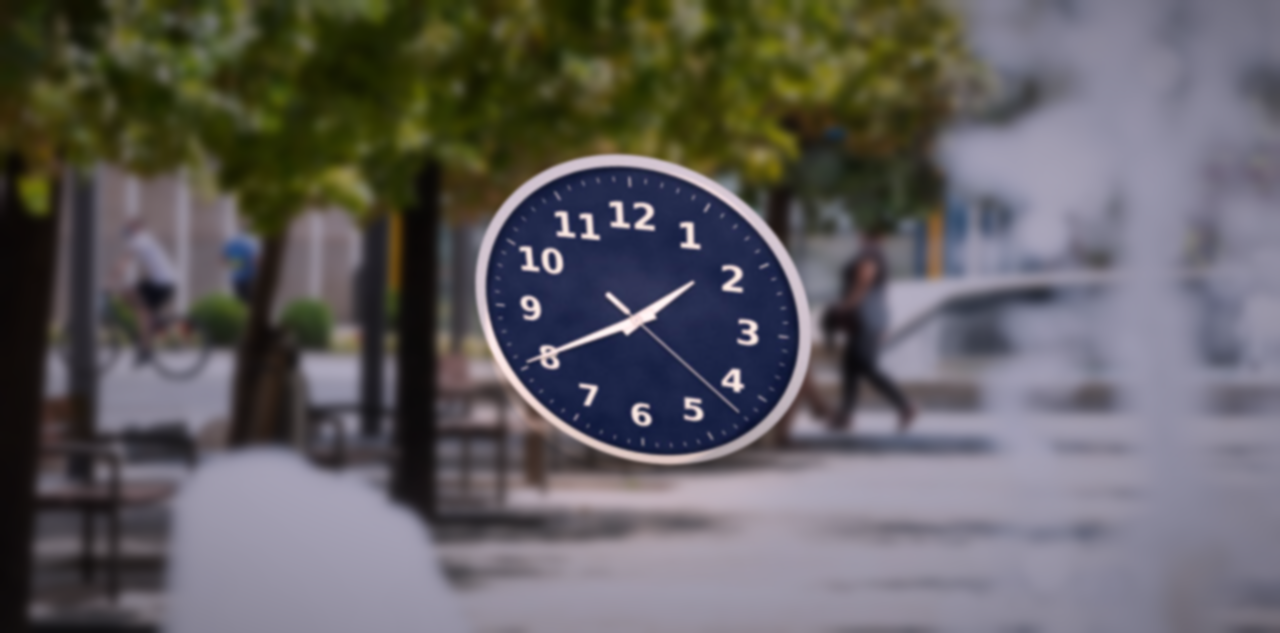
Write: 1:40:22
